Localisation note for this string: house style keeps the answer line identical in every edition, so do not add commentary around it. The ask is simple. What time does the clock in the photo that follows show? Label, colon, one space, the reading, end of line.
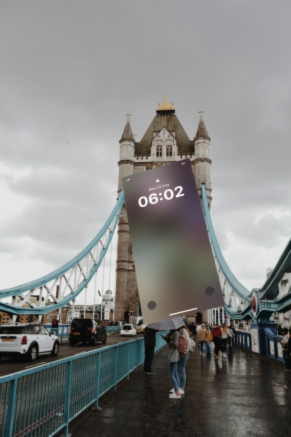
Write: 6:02
